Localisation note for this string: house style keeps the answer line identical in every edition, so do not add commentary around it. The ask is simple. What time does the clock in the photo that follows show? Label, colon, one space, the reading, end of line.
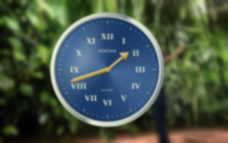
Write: 1:42
